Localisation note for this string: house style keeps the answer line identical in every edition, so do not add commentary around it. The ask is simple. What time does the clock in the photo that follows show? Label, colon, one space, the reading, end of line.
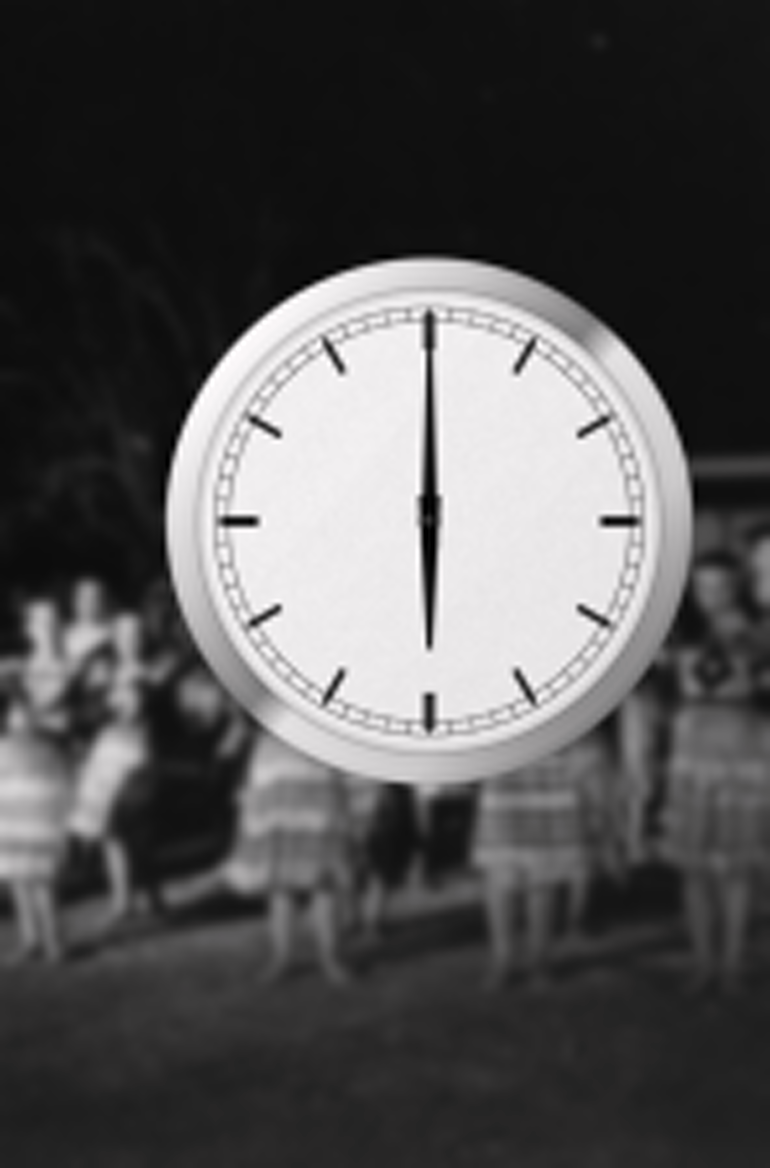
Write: 6:00
